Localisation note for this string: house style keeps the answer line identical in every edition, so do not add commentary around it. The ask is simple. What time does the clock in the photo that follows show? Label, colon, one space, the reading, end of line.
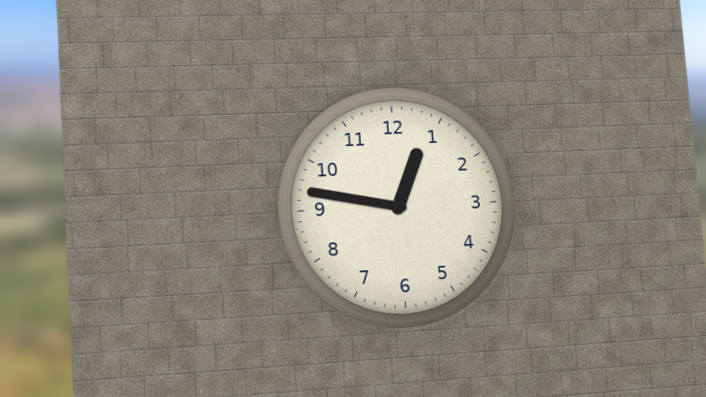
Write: 12:47
